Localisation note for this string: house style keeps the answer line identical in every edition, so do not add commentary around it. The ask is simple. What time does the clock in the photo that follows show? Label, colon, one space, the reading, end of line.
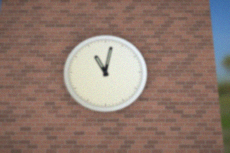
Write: 11:02
